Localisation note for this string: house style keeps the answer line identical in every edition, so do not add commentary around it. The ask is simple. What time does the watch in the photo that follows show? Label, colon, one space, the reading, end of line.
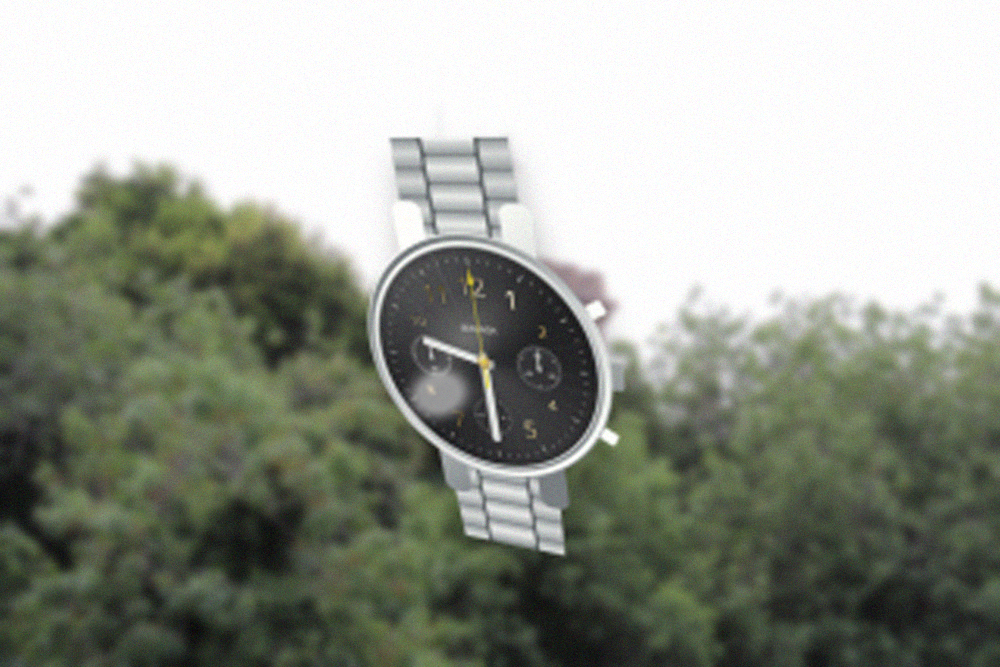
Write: 9:30
